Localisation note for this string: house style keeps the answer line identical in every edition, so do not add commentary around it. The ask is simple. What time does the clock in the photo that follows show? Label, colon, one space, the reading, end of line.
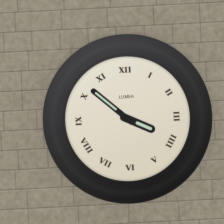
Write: 3:52
